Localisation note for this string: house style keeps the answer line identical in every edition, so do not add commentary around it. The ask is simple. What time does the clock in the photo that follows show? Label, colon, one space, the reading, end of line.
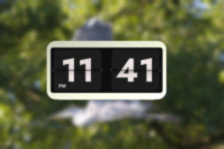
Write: 11:41
